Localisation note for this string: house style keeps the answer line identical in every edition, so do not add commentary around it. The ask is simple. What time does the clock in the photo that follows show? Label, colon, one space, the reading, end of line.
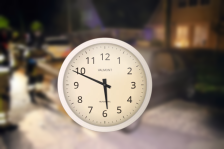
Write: 5:49
